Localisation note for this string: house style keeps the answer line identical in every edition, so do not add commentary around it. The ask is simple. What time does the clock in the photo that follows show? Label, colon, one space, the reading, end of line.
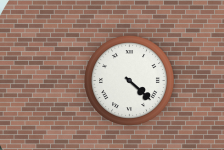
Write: 4:22
